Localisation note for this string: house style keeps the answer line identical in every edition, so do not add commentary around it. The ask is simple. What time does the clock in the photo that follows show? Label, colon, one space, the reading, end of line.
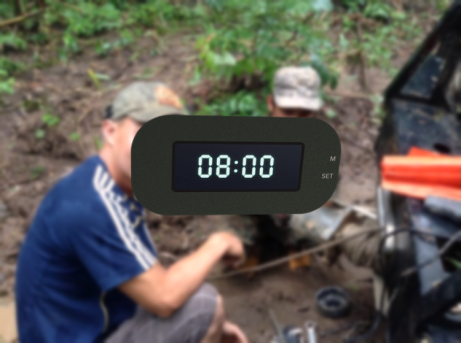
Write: 8:00
